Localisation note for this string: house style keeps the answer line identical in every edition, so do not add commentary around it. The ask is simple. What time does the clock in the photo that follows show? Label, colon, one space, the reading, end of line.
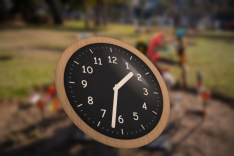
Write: 1:32
